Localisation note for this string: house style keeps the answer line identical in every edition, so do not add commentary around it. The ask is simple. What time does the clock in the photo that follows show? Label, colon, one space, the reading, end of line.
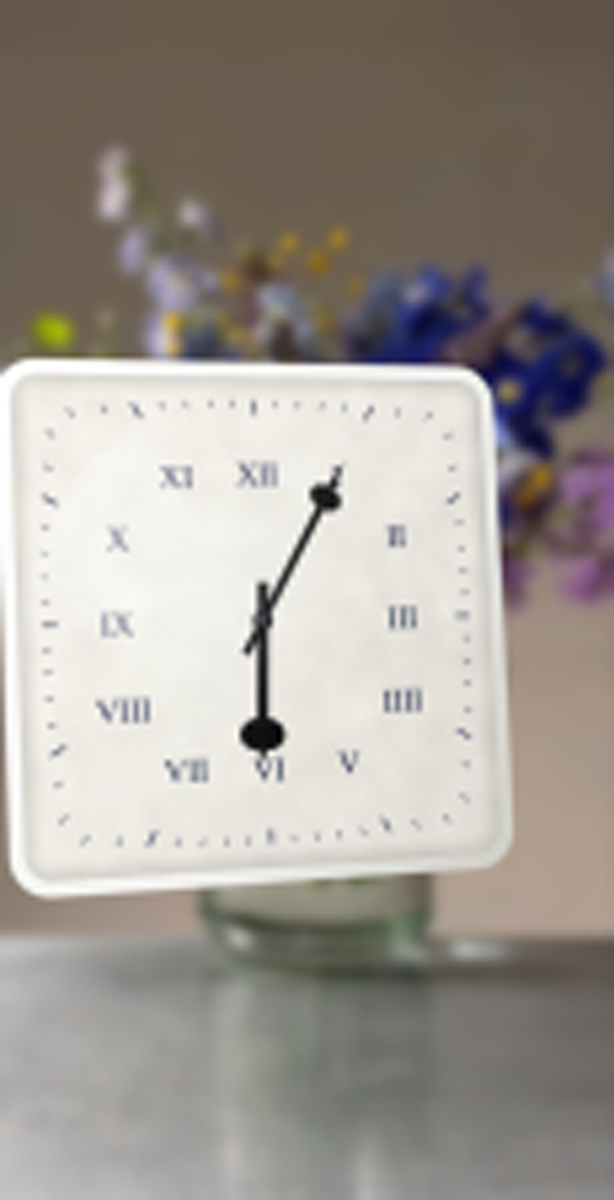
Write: 6:05
